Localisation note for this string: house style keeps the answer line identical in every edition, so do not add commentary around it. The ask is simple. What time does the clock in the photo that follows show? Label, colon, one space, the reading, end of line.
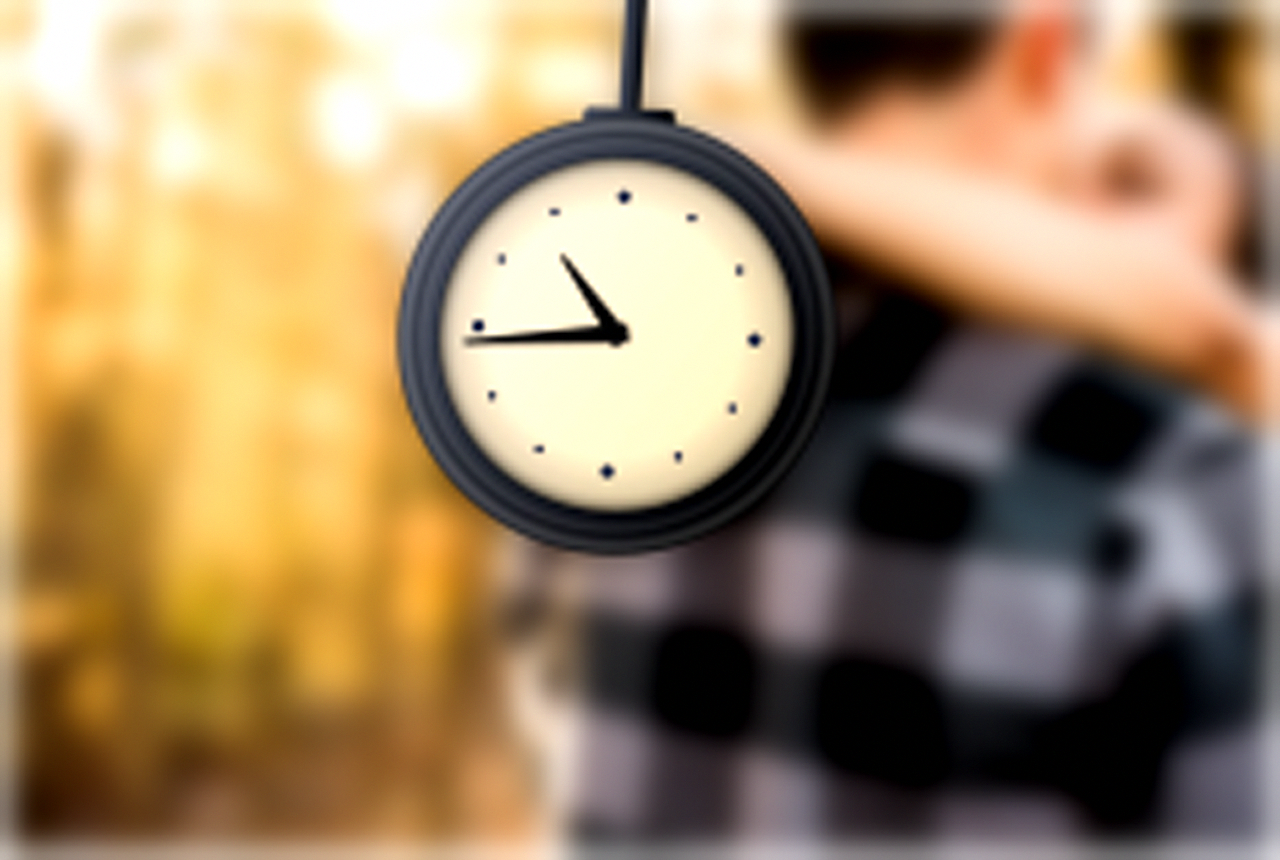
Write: 10:44
